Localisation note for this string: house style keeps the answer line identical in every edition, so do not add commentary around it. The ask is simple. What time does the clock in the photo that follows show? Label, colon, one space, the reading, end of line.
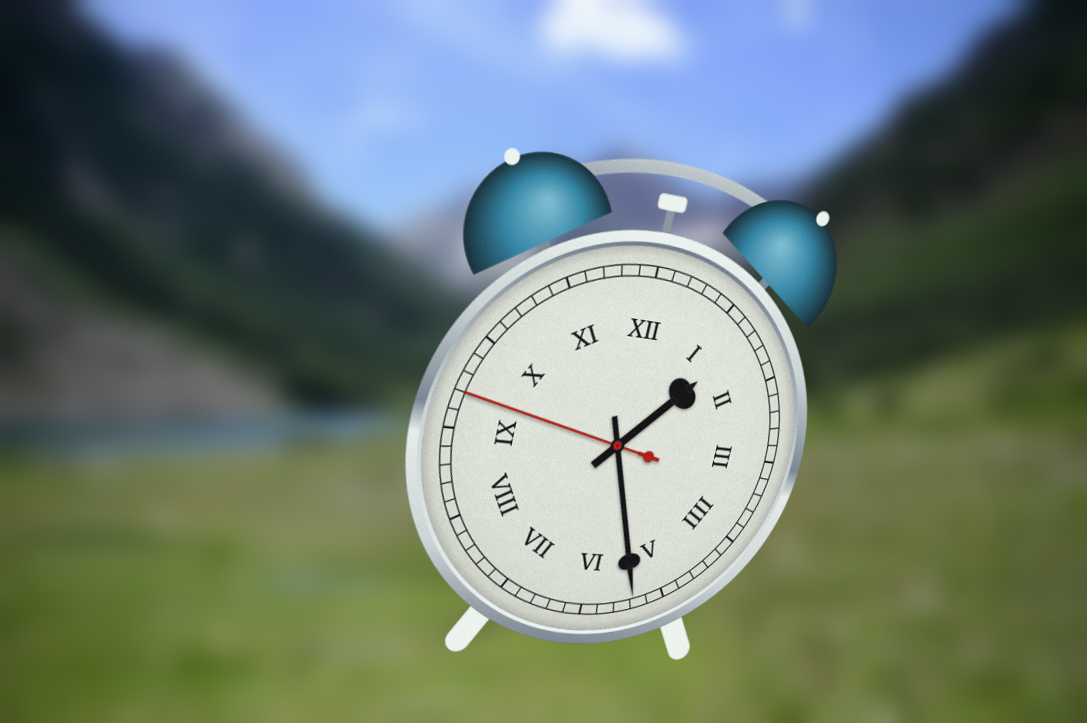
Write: 1:26:47
